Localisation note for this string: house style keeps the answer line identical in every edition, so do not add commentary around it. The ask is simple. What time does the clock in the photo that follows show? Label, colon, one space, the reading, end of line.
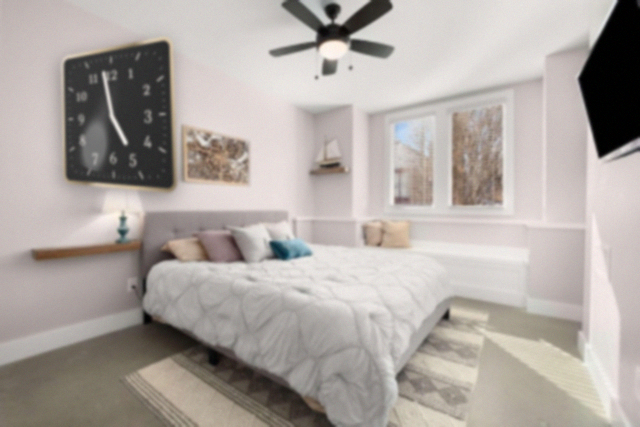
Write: 4:58
